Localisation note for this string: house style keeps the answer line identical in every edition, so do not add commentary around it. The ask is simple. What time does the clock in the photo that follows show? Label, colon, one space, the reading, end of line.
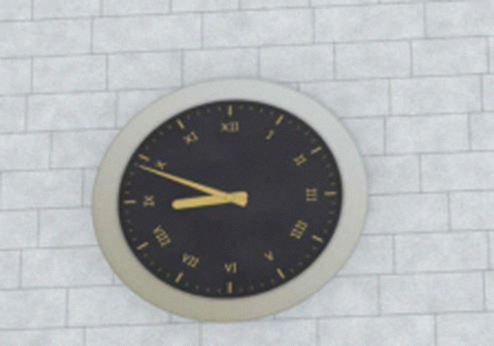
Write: 8:49
